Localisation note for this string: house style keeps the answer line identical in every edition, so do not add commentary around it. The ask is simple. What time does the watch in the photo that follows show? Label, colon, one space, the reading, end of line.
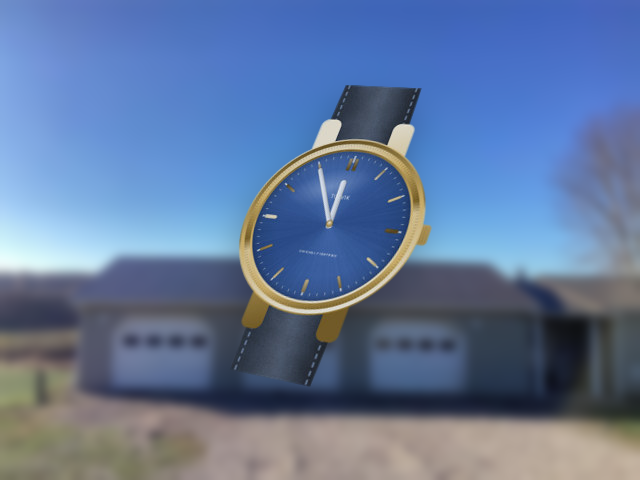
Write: 11:55
